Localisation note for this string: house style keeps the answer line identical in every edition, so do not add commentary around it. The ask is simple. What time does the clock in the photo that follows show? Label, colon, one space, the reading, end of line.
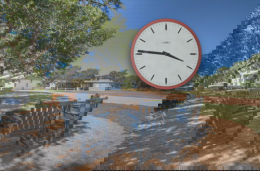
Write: 3:46
